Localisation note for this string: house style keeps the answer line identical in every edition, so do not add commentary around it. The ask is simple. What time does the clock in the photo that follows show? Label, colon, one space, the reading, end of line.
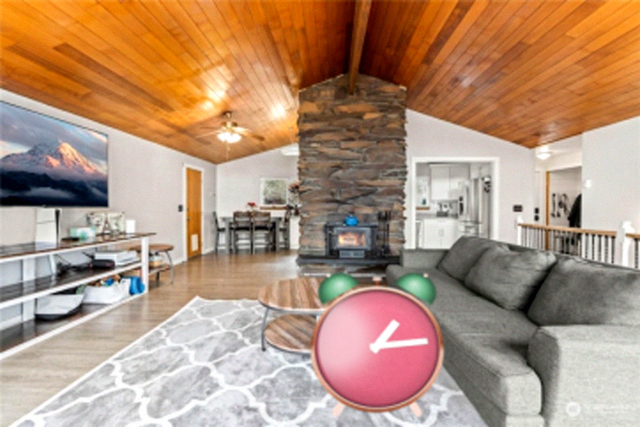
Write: 1:14
